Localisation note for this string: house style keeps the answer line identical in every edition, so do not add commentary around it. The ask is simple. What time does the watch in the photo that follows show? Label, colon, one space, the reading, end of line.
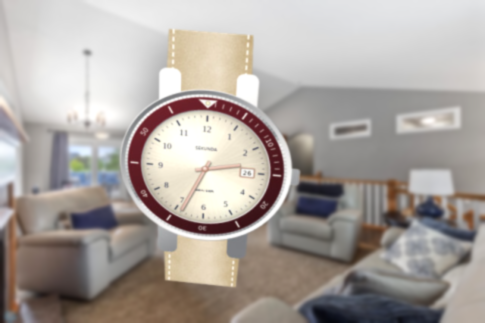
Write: 2:34
